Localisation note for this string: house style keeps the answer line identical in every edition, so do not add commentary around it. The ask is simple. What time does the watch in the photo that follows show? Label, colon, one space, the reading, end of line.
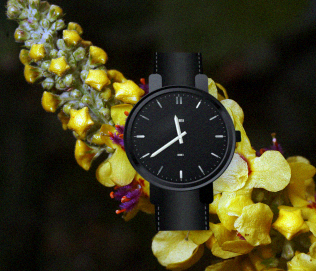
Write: 11:39
